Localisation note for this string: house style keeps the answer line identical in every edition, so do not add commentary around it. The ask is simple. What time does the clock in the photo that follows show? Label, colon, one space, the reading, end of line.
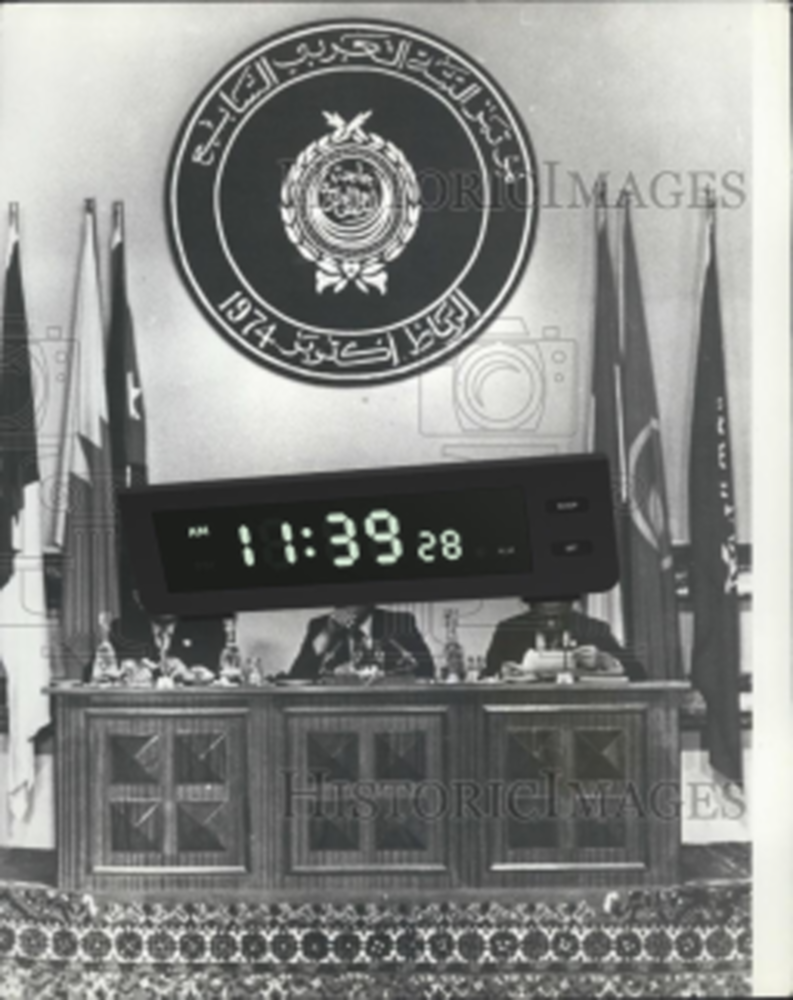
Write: 11:39:28
